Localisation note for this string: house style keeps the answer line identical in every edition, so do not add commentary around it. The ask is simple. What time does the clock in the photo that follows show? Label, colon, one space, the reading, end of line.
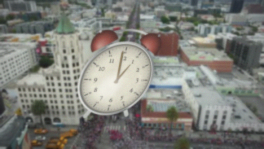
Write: 12:59
